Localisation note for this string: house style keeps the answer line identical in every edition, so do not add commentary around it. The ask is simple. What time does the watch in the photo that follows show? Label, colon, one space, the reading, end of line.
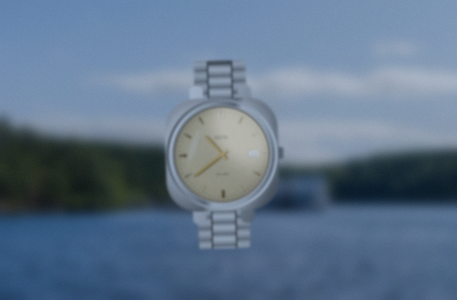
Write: 10:39
